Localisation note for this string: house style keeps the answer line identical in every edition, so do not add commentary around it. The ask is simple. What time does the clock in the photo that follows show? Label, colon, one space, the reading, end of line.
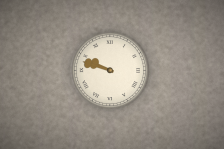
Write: 9:48
